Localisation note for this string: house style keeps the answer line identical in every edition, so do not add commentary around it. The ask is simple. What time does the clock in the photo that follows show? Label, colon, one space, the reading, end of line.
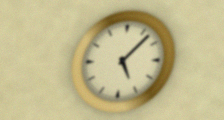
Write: 5:07
